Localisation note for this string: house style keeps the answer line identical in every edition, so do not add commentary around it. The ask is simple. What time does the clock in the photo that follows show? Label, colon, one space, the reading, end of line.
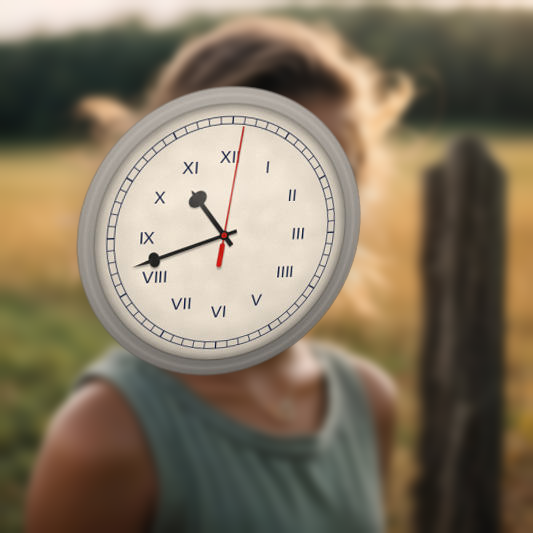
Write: 10:42:01
